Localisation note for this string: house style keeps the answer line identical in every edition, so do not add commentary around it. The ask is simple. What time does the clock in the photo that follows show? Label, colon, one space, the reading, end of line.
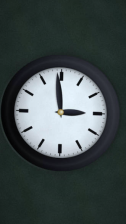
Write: 2:59
